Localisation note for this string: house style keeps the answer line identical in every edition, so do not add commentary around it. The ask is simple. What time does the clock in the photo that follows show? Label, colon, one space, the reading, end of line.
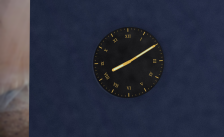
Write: 8:10
